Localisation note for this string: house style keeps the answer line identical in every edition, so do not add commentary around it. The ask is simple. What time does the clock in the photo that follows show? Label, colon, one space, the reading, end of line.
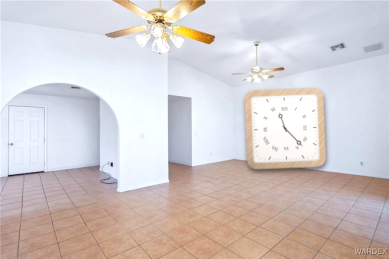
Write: 11:23
